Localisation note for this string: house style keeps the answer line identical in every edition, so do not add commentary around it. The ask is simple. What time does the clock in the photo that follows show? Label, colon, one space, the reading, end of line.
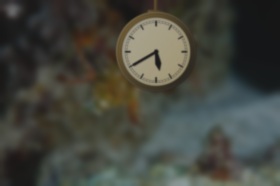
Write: 5:40
